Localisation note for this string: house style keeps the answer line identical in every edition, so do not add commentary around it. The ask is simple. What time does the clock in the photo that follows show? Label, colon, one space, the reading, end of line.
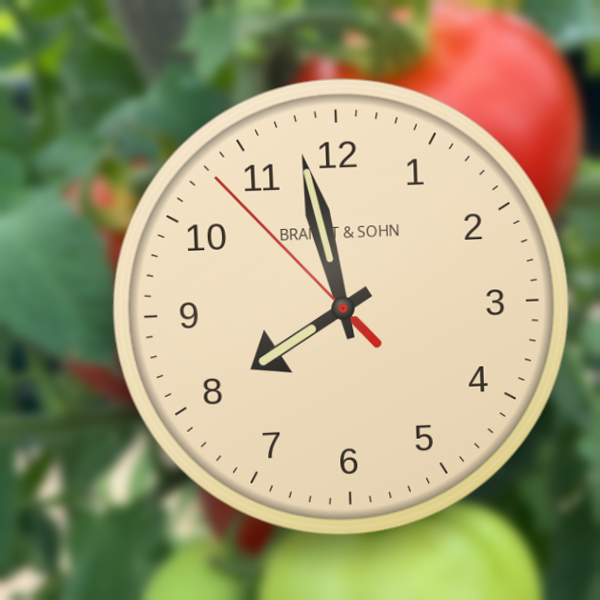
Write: 7:57:53
